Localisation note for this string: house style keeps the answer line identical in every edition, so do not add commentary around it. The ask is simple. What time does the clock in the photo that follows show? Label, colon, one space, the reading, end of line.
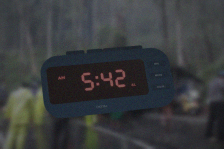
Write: 5:42
